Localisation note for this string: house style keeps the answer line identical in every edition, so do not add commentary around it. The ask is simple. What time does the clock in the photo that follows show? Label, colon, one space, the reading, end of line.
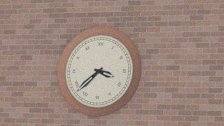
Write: 3:38
